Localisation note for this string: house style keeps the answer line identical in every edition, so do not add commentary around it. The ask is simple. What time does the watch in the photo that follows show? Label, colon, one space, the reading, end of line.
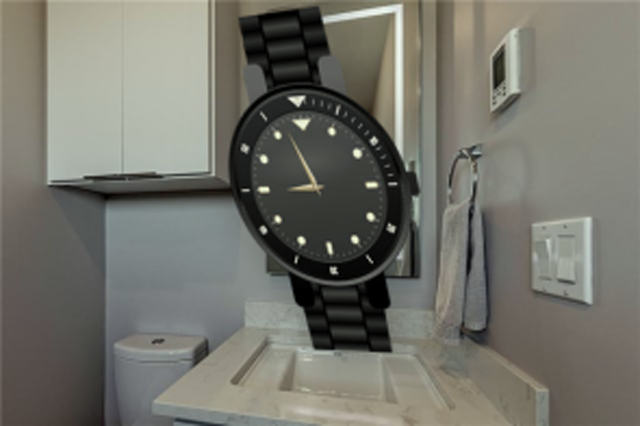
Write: 8:57
